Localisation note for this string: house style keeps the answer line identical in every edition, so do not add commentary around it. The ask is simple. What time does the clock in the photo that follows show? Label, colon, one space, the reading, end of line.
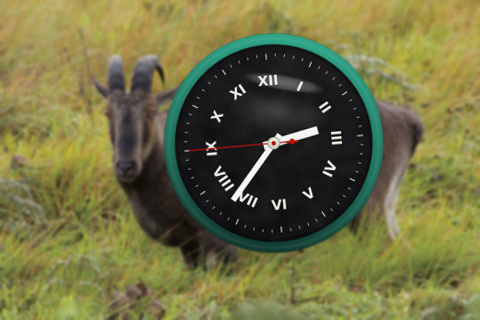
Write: 2:36:45
